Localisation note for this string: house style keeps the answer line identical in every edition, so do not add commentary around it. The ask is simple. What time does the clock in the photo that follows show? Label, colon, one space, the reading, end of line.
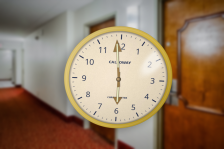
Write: 5:59
